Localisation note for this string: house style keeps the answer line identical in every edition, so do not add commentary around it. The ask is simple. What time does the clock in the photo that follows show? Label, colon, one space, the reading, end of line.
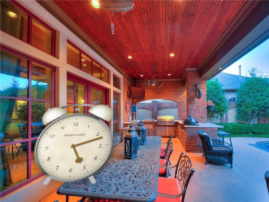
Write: 5:12
